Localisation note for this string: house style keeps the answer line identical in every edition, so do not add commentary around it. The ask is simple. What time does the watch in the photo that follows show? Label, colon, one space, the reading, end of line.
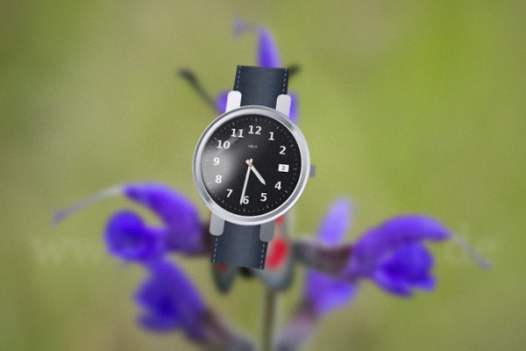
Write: 4:31
